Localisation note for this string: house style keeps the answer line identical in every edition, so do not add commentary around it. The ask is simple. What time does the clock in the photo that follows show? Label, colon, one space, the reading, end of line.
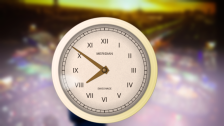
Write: 7:51
